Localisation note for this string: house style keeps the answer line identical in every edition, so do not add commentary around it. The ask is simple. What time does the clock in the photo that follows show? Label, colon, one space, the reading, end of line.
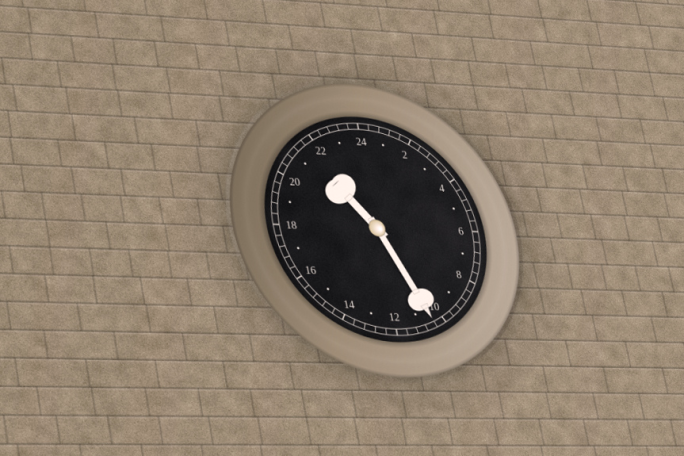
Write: 21:26
